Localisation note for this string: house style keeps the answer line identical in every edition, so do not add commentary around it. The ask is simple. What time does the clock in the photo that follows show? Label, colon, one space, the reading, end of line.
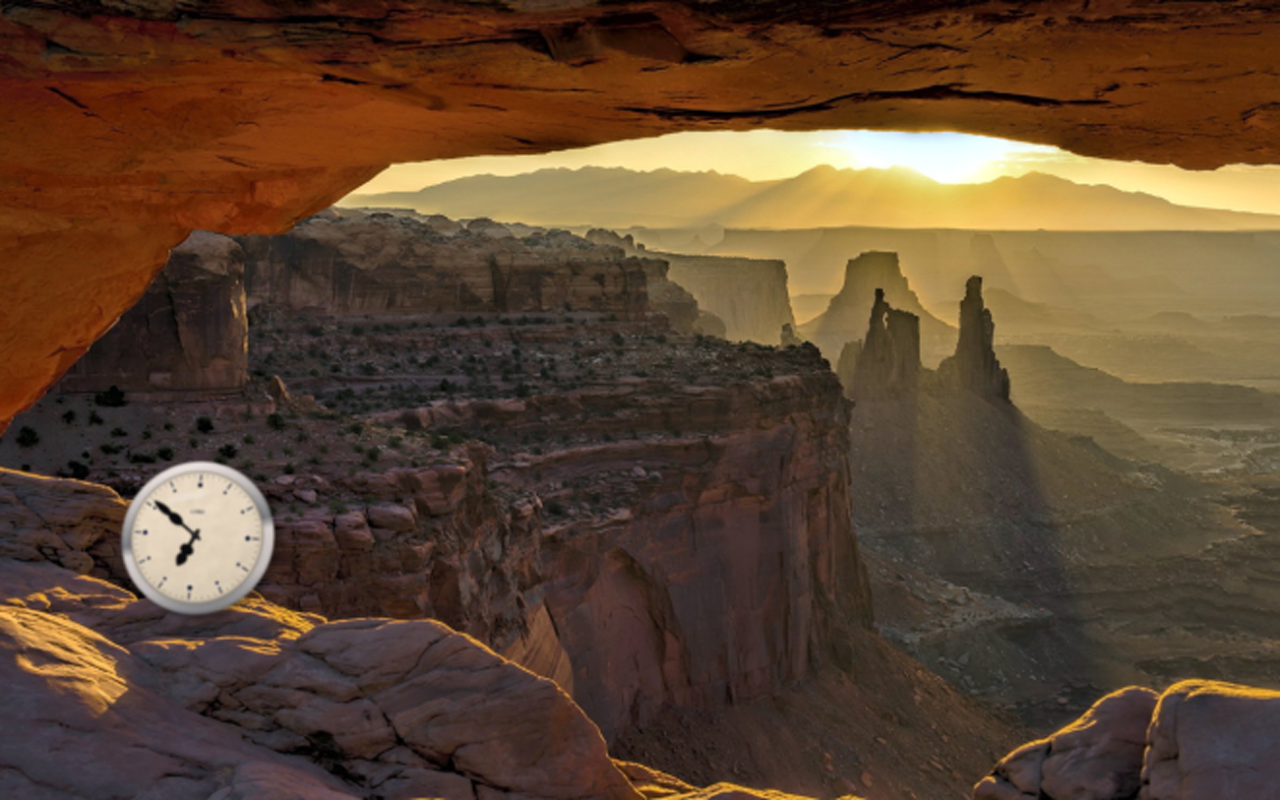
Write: 6:51
